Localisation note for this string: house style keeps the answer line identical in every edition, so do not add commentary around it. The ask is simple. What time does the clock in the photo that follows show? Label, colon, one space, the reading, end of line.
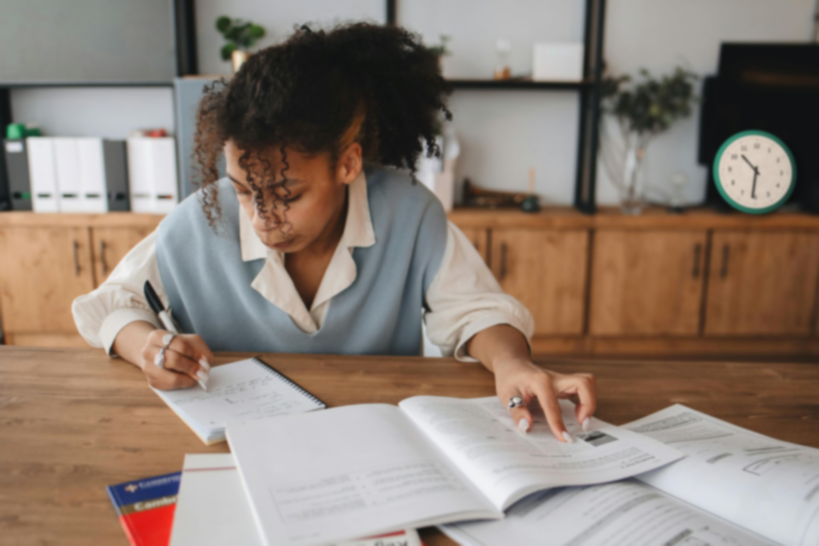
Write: 10:31
